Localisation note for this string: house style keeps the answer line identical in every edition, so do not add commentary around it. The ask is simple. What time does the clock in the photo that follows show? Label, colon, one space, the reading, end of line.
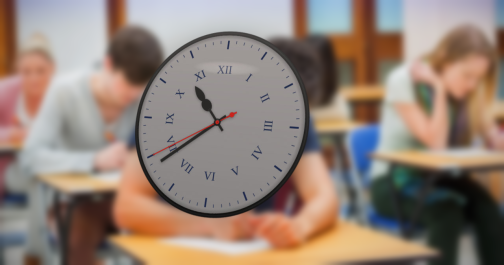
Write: 10:38:40
